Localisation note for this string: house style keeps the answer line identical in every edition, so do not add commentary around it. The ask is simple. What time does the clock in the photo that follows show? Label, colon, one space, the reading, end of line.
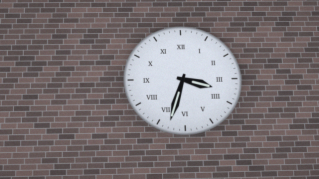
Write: 3:33
